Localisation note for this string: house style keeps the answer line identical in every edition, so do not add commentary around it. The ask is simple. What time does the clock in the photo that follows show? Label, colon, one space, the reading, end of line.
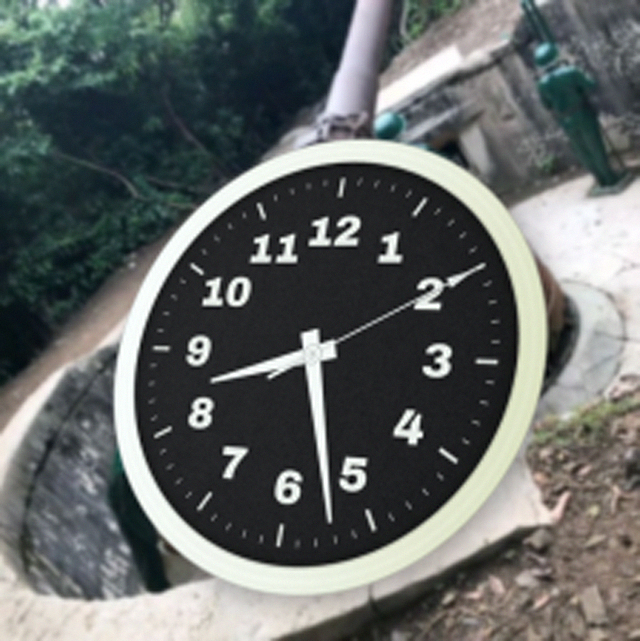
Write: 8:27:10
